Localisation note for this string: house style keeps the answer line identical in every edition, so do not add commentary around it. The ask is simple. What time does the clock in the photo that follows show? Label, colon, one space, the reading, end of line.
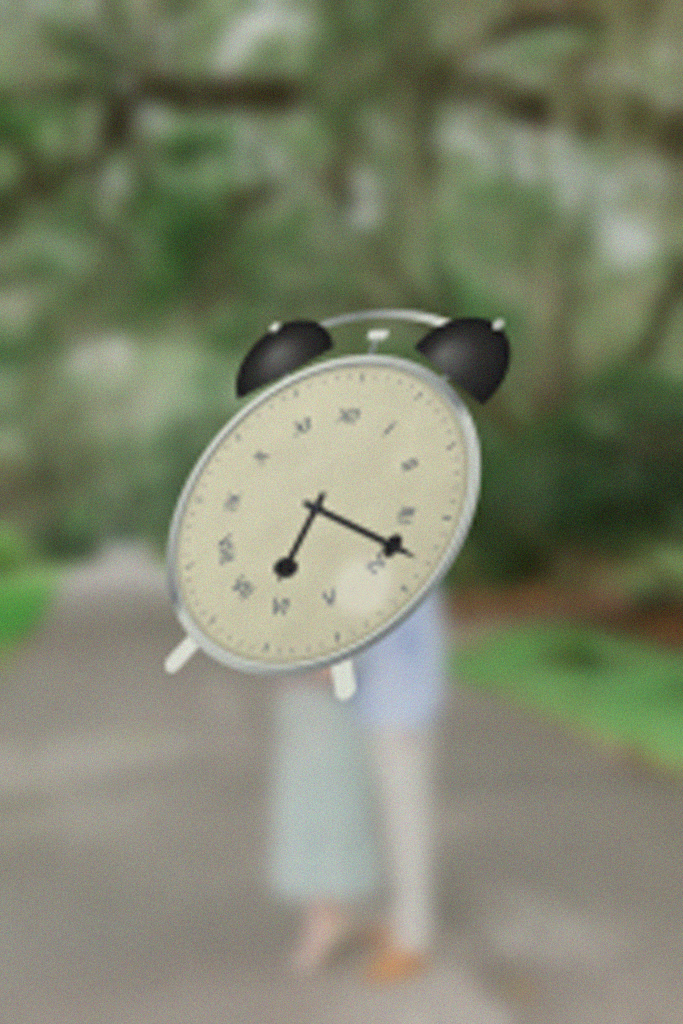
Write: 6:18
